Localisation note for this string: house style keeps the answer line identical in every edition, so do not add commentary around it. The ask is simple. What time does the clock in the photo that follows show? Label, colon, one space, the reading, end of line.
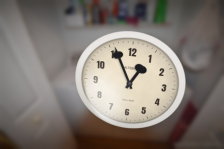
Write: 12:56
